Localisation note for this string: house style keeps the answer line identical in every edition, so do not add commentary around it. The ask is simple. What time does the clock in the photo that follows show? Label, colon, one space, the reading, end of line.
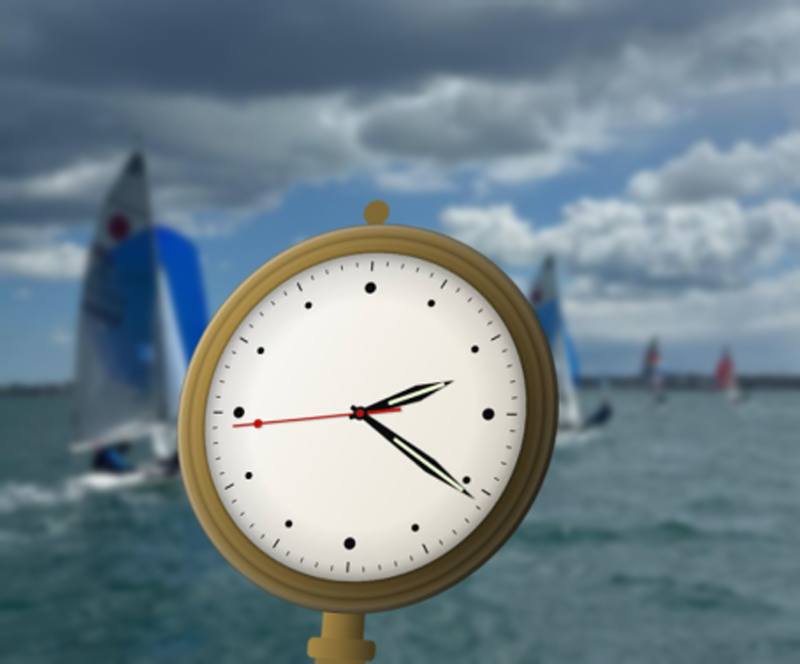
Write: 2:20:44
